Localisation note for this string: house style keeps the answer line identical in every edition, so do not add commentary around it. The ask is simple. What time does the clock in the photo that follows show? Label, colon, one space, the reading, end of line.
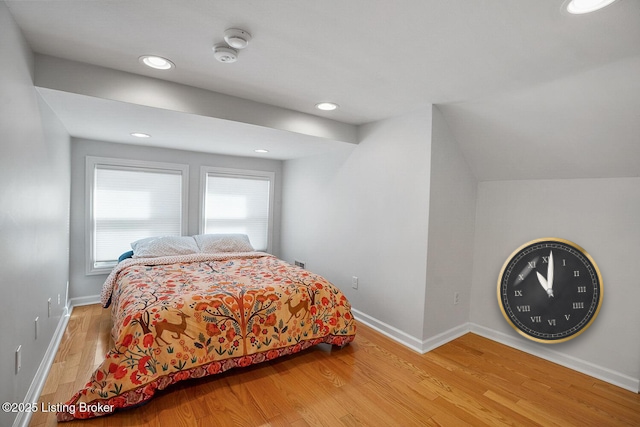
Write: 11:01
